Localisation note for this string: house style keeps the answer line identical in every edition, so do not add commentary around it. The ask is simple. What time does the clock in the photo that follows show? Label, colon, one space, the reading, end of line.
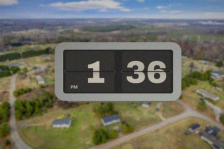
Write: 1:36
